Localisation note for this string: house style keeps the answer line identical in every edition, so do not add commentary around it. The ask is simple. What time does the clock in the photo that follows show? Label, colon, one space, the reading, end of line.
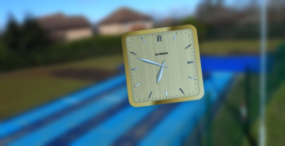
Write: 6:49
